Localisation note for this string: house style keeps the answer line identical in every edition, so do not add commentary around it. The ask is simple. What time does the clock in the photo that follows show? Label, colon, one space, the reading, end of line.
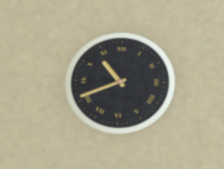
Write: 10:41
